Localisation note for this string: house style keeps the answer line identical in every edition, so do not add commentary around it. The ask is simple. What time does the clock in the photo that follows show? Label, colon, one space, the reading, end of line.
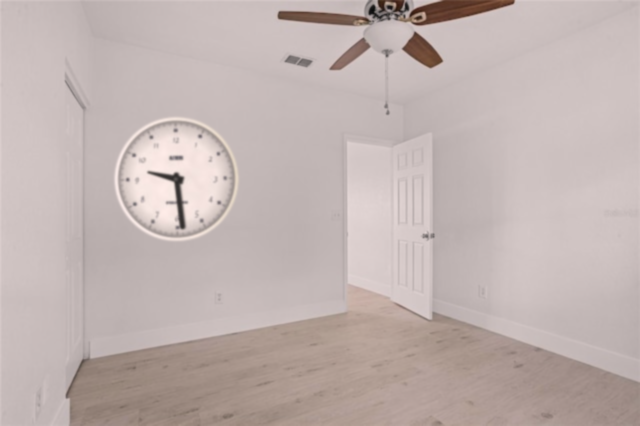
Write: 9:29
